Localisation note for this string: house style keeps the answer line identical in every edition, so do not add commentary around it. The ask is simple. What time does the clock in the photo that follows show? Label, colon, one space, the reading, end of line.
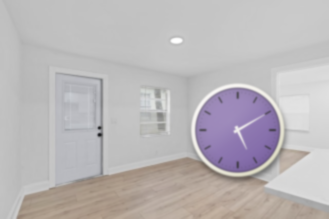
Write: 5:10
